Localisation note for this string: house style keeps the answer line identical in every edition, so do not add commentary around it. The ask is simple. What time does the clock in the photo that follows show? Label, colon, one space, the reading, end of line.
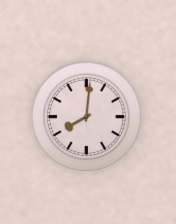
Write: 8:01
